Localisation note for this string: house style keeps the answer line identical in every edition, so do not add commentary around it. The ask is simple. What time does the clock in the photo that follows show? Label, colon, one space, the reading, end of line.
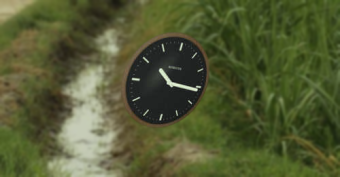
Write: 10:16
